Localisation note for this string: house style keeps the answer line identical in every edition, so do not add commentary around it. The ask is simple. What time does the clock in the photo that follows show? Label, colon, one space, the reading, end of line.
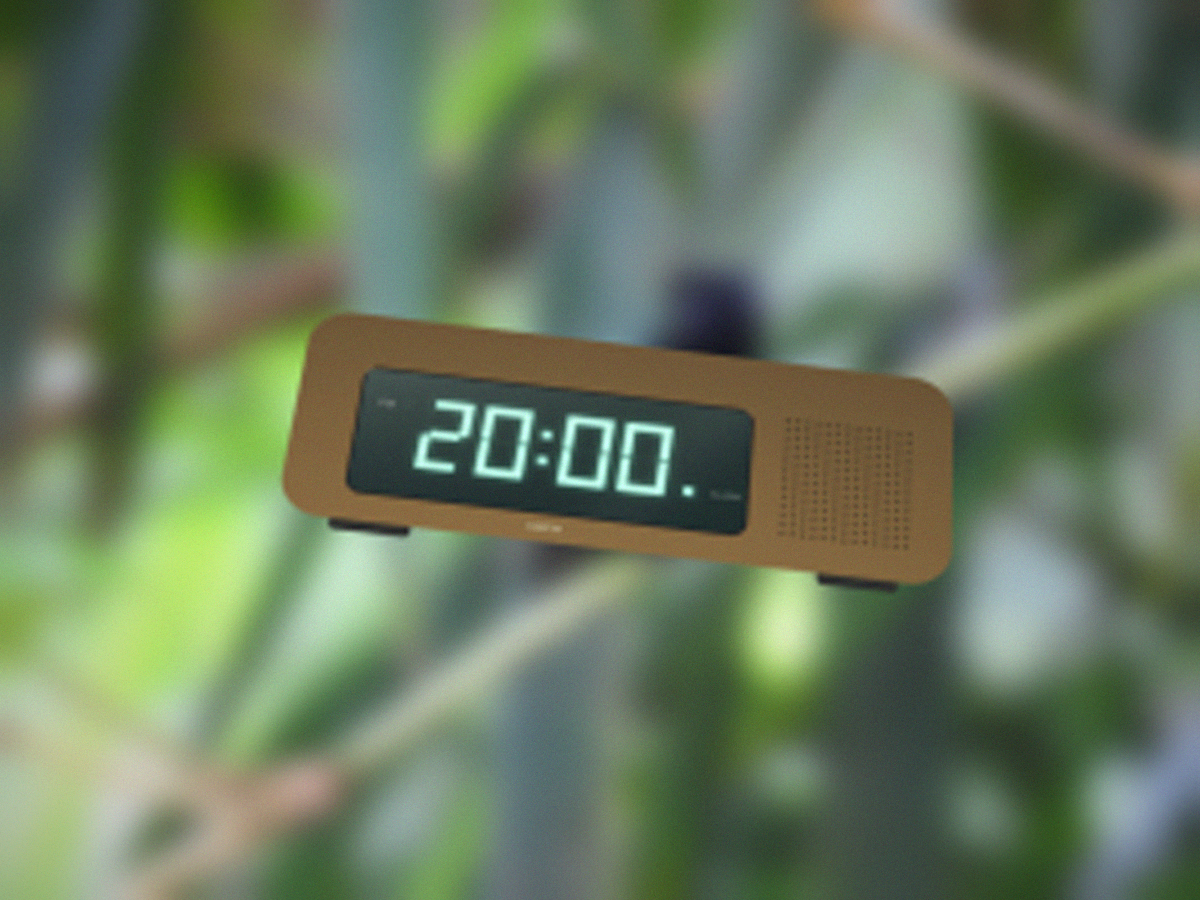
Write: 20:00
